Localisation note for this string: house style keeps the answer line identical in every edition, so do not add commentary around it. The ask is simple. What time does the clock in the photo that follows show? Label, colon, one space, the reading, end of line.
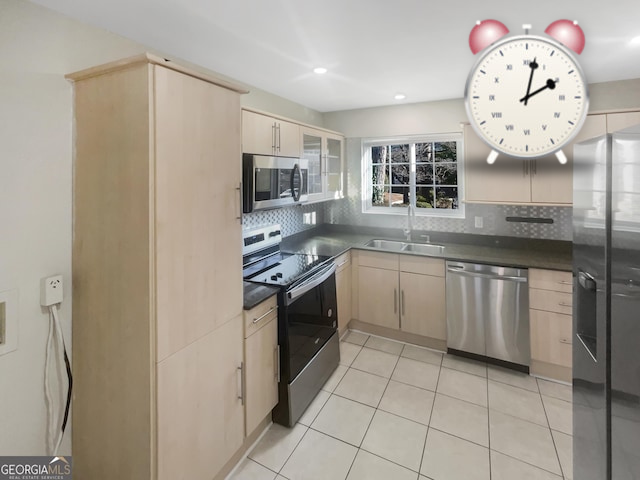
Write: 2:02
